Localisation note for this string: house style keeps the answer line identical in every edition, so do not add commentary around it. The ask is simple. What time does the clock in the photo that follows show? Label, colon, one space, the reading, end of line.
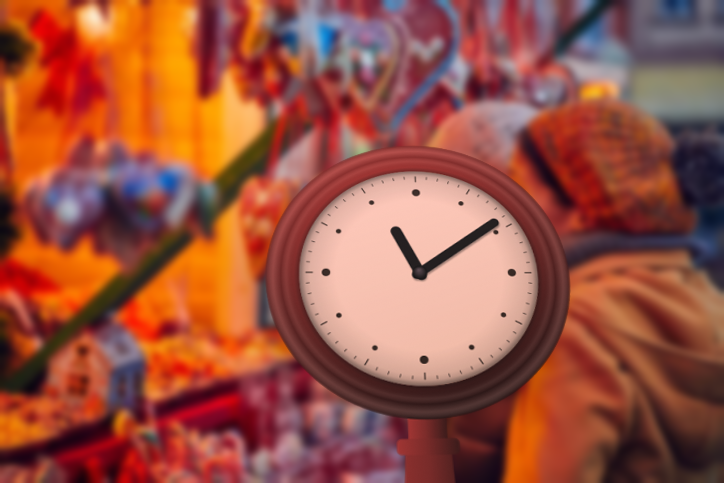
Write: 11:09
